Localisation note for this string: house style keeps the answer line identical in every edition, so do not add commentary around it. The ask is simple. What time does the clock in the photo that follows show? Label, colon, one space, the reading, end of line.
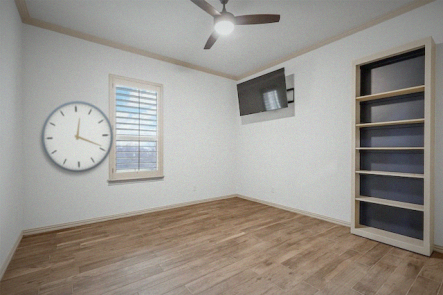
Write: 12:19
